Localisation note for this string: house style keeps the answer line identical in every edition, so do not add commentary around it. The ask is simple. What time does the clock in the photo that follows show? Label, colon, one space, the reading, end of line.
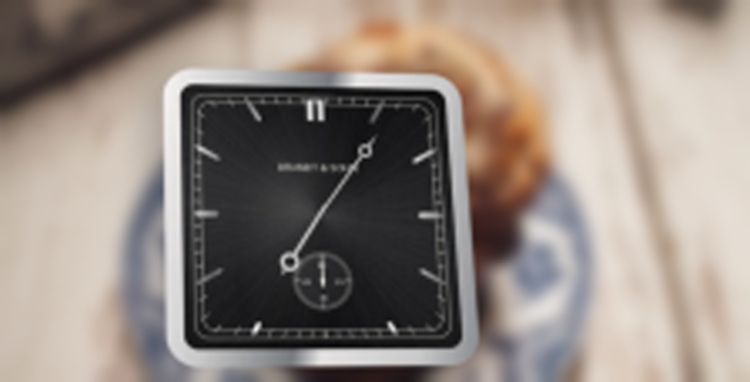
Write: 7:06
